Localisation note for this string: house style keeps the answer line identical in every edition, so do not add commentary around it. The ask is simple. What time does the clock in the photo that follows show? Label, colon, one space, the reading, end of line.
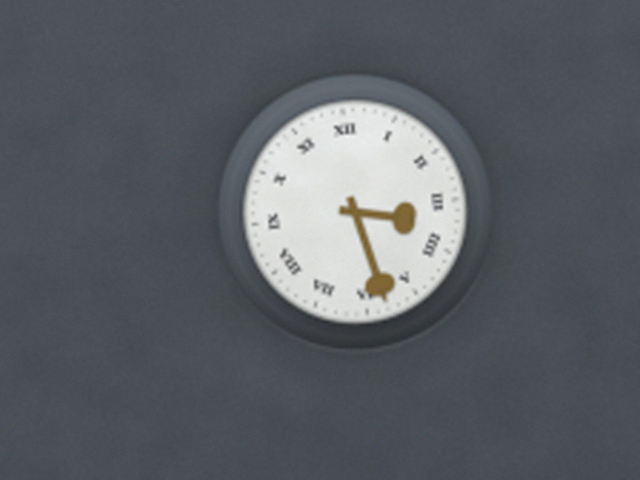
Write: 3:28
